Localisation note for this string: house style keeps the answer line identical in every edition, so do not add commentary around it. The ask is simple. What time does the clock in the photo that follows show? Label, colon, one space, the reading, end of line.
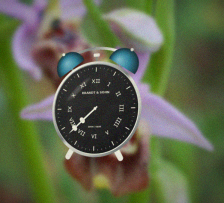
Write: 7:38
